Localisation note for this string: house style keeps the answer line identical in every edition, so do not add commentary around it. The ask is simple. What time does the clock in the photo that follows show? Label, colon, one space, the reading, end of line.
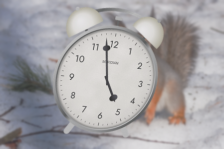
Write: 4:58
